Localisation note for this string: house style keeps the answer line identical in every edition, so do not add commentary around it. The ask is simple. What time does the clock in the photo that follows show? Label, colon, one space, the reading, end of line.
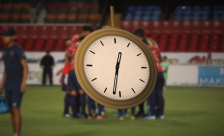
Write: 12:32
